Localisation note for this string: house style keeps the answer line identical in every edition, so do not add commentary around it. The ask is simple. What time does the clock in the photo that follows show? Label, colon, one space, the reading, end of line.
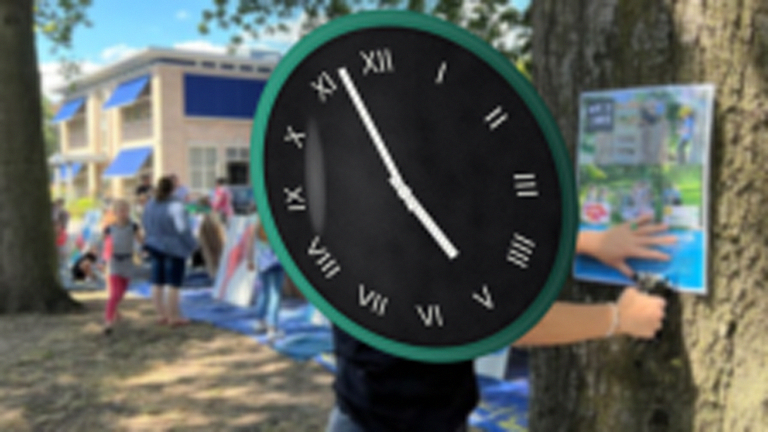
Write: 4:57
